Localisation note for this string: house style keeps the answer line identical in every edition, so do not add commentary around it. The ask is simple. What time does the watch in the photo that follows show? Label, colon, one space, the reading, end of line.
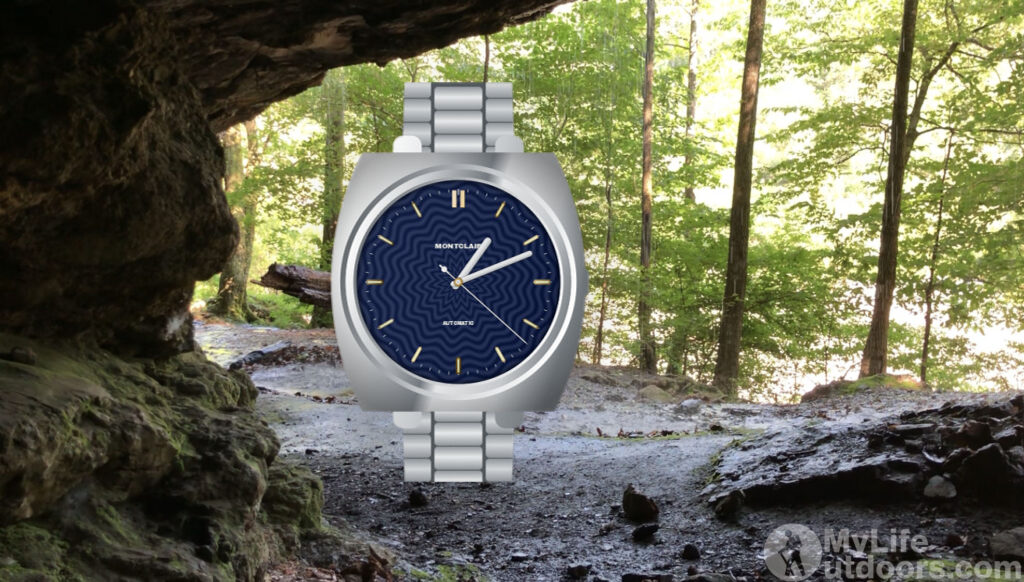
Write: 1:11:22
